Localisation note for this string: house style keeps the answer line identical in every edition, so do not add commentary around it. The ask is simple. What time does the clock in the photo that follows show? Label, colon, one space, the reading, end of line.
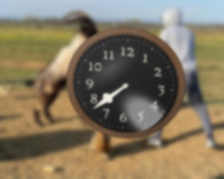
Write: 7:38
